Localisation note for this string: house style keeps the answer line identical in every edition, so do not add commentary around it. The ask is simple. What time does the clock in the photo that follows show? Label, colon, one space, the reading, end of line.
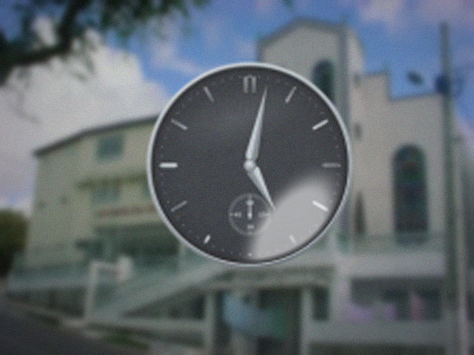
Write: 5:02
